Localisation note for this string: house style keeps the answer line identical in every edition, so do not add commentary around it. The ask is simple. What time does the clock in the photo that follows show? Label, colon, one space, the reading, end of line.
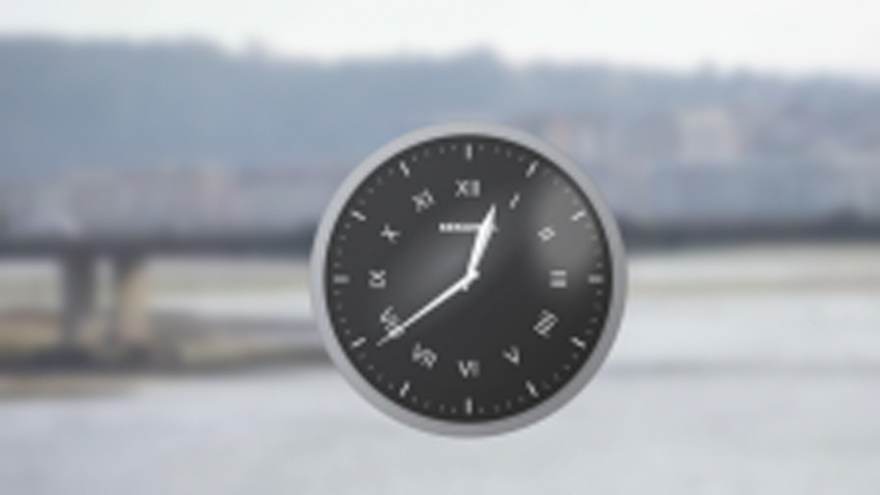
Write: 12:39
